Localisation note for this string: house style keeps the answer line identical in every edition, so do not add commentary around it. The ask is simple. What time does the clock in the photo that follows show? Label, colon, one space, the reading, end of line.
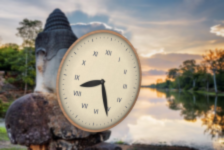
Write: 8:26
